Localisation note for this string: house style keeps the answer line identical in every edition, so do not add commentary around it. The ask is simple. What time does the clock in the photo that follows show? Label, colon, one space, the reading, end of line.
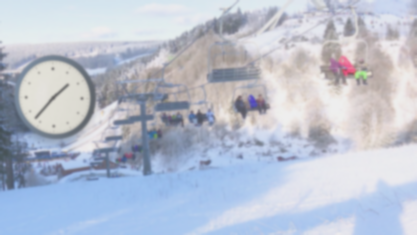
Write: 1:37
